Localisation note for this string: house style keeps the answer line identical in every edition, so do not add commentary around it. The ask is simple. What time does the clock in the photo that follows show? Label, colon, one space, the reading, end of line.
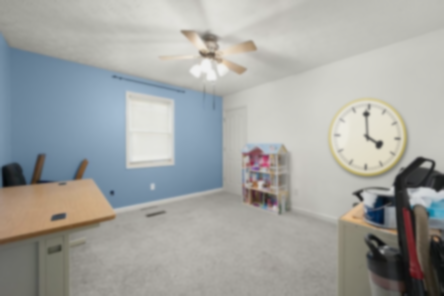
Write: 3:59
